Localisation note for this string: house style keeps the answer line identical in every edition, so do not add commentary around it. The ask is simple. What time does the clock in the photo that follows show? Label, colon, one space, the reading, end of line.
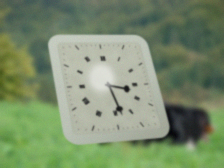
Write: 3:28
